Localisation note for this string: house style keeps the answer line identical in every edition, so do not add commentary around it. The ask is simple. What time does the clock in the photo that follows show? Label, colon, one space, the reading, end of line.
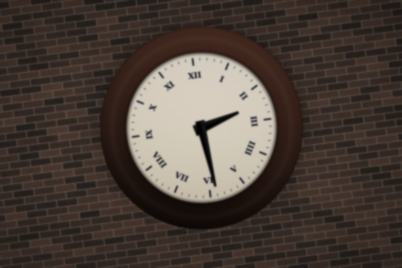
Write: 2:29
